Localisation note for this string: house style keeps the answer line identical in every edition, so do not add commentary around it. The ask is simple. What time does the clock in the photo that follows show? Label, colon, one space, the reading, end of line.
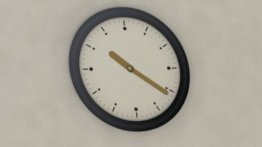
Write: 10:21
